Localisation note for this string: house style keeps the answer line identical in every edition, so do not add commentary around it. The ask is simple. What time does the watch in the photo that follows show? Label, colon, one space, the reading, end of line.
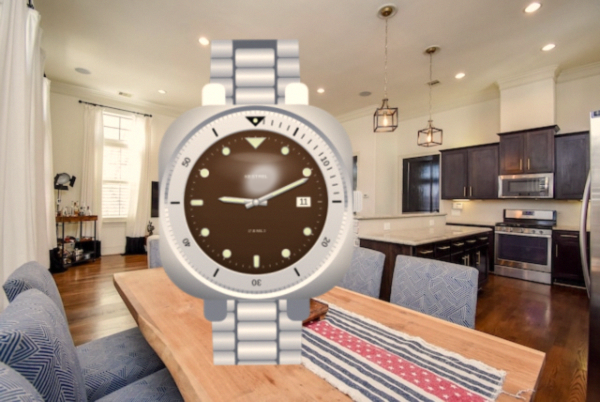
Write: 9:11
